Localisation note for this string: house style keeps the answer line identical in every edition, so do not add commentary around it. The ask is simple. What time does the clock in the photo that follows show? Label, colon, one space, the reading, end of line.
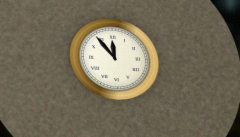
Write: 11:54
